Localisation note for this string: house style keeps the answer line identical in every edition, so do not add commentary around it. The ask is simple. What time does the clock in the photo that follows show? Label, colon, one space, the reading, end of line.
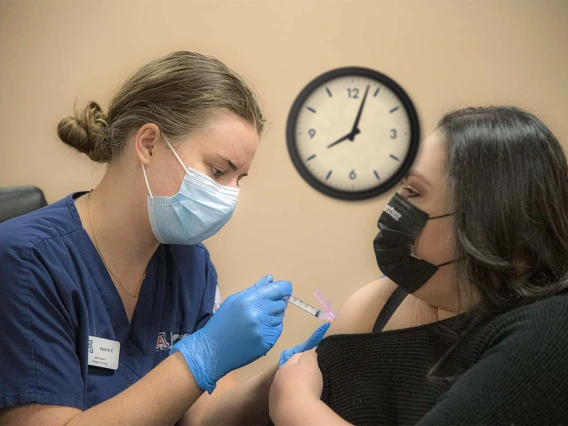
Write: 8:03
